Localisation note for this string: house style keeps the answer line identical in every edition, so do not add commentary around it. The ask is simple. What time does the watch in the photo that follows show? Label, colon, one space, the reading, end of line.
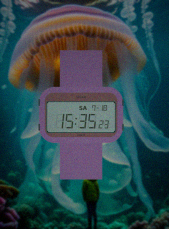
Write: 15:35:23
